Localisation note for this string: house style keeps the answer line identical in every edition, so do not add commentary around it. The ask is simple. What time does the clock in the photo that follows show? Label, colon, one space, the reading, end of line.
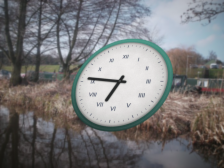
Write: 6:46
